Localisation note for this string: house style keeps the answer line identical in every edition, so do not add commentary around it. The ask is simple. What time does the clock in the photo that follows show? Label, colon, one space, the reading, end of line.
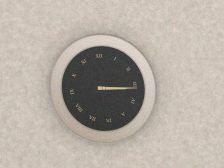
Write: 3:16
